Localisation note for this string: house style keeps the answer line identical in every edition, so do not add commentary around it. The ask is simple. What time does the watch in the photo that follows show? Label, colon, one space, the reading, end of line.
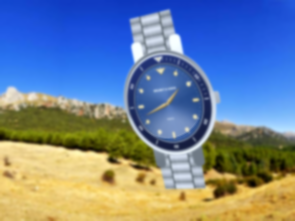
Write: 1:42
